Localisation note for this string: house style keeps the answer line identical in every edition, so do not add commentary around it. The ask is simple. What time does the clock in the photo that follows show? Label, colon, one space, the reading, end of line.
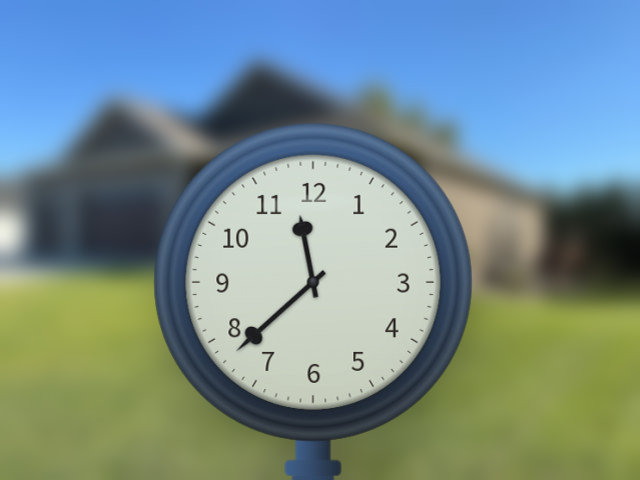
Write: 11:38
